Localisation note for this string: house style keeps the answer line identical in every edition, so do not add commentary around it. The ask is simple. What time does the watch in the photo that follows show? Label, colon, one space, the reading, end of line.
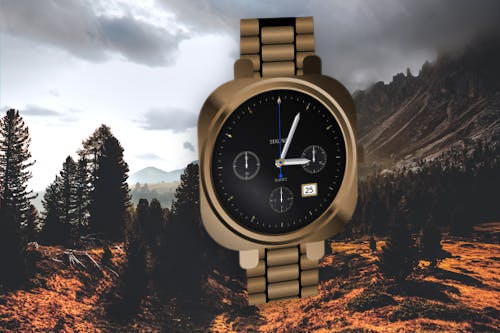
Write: 3:04
